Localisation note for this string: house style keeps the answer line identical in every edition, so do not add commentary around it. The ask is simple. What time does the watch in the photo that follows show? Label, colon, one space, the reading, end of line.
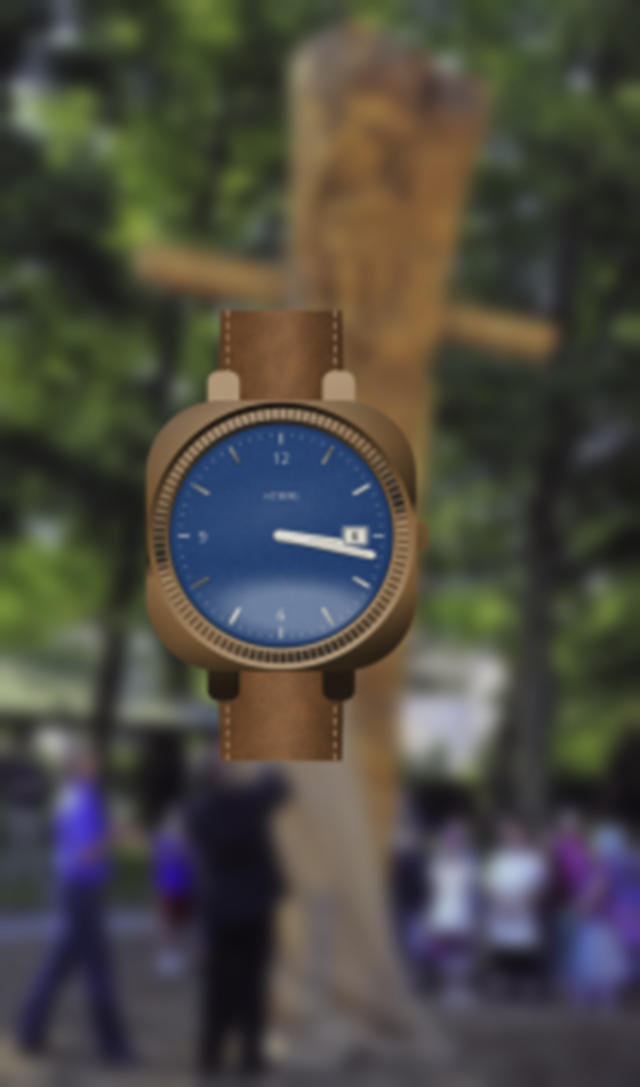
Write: 3:17
